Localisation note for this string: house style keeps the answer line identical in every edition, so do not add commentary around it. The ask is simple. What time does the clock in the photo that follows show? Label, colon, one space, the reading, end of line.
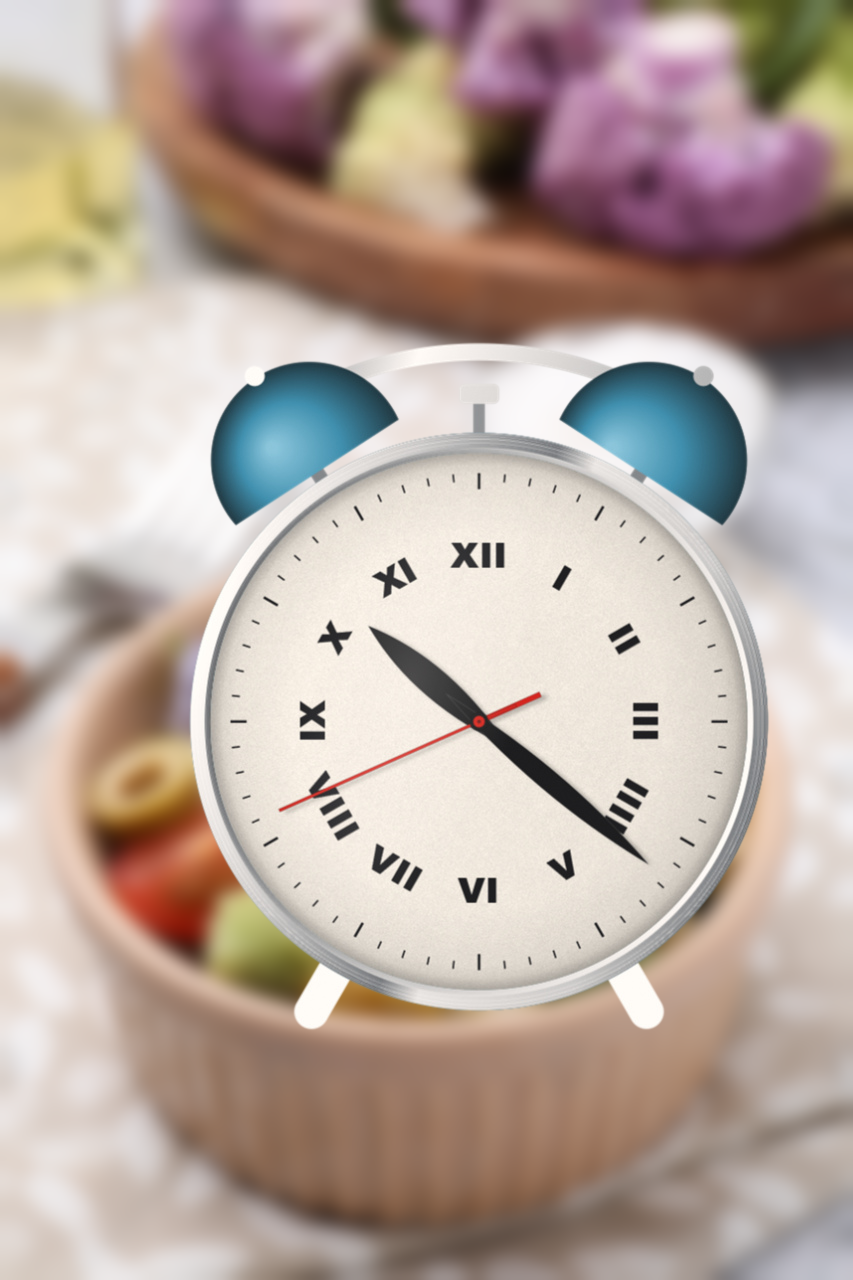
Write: 10:21:41
